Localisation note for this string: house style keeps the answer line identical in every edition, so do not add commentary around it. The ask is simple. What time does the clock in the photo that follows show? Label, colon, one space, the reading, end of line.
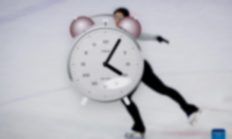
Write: 4:05
